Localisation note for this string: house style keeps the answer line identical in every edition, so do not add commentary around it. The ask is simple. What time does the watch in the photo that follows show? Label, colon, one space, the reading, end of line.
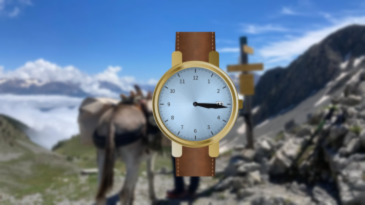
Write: 3:16
